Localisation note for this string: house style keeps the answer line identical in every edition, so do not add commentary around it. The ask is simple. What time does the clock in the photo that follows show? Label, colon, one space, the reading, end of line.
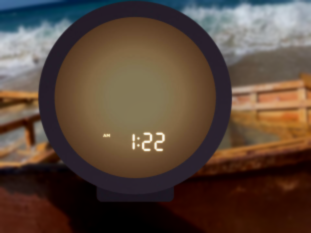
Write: 1:22
